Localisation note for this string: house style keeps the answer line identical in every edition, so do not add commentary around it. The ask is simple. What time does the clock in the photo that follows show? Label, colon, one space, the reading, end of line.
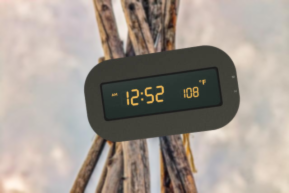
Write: 12:52
